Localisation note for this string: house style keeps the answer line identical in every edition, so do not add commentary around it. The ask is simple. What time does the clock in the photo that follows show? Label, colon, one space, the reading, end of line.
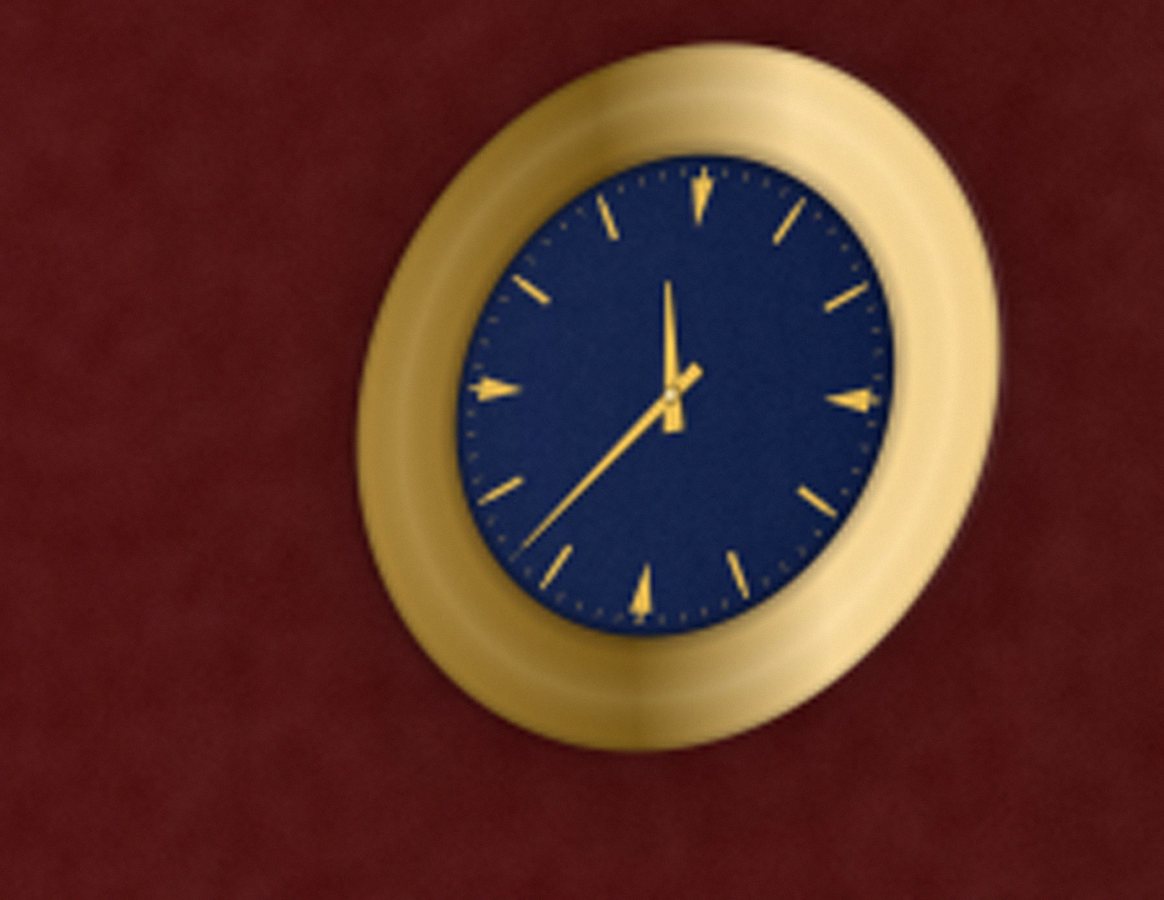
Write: 11:37
